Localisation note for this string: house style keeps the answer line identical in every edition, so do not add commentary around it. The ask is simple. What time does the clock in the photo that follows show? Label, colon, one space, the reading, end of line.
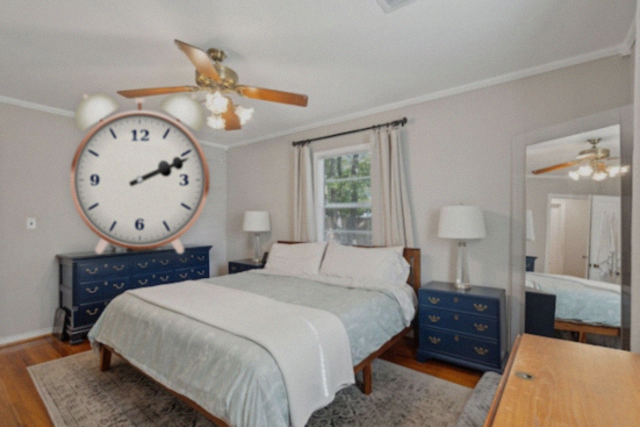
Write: 2:11
